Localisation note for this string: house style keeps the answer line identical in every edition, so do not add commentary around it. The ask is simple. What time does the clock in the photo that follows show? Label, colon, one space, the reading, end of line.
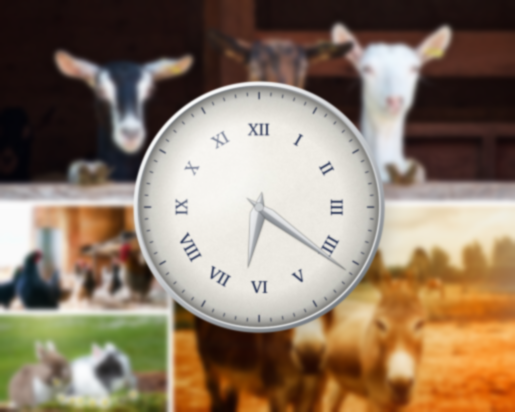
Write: 6:21
